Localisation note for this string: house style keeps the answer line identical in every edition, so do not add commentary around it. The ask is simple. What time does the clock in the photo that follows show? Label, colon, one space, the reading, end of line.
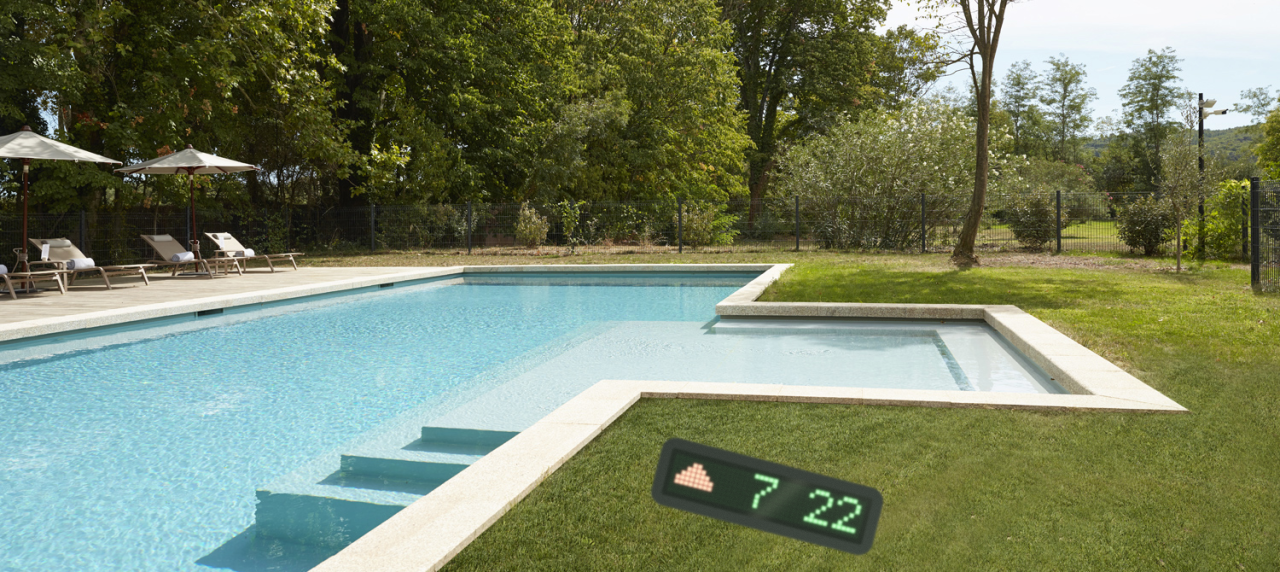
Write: 7:22
